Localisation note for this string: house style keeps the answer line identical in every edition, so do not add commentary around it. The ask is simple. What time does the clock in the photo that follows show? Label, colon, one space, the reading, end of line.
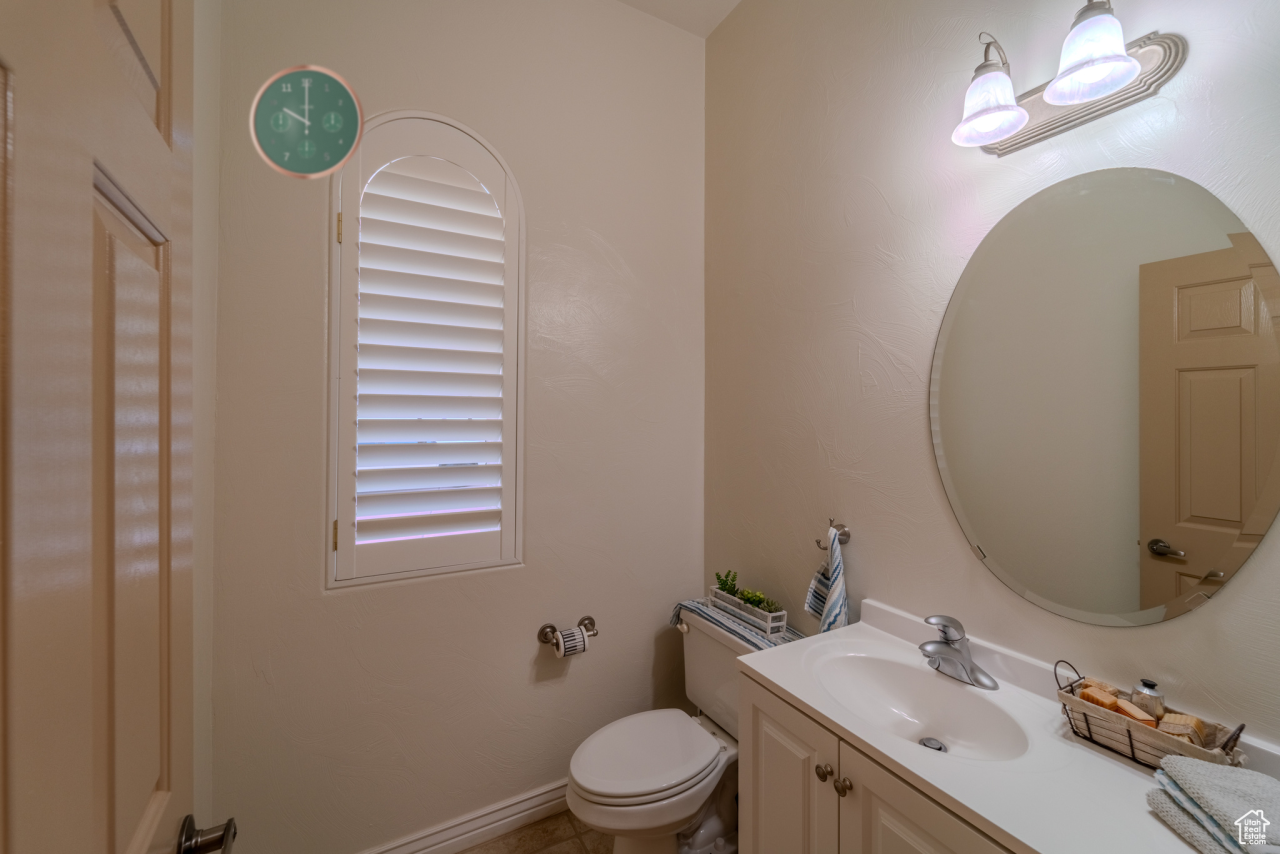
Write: 10:00
